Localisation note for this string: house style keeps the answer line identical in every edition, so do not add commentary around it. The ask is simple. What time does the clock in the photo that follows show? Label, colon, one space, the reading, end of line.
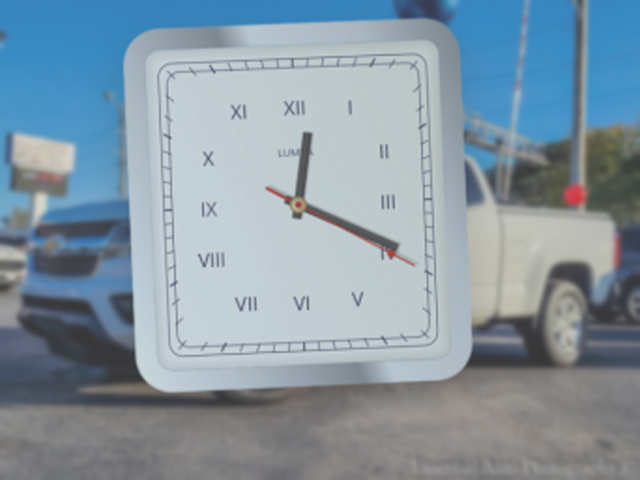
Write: 12:19:20
